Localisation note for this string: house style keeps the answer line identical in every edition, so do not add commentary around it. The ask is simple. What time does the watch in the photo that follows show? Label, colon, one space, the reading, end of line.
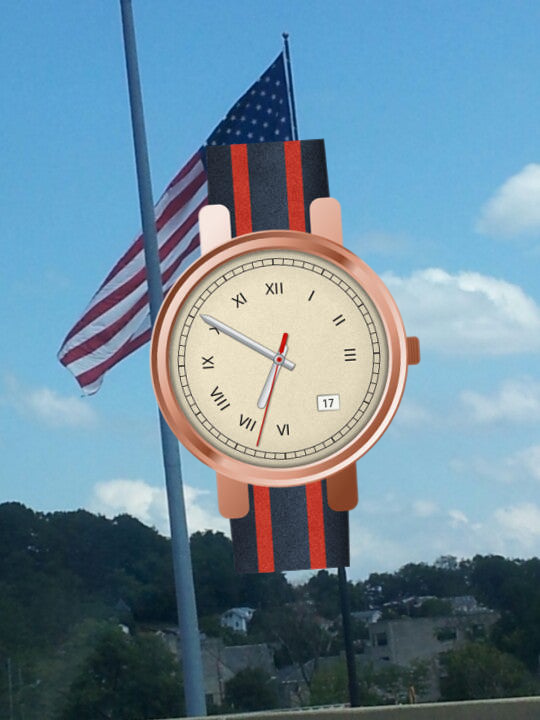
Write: 6:50:33
